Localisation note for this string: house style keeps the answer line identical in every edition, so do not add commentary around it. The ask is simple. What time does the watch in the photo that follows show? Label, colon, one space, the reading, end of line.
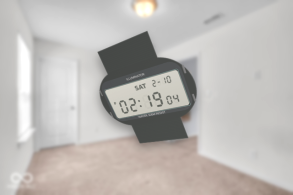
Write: 2:19:04
